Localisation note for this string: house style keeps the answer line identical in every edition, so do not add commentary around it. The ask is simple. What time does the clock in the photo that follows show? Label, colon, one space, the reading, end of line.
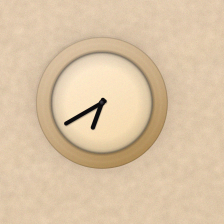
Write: 6:40
